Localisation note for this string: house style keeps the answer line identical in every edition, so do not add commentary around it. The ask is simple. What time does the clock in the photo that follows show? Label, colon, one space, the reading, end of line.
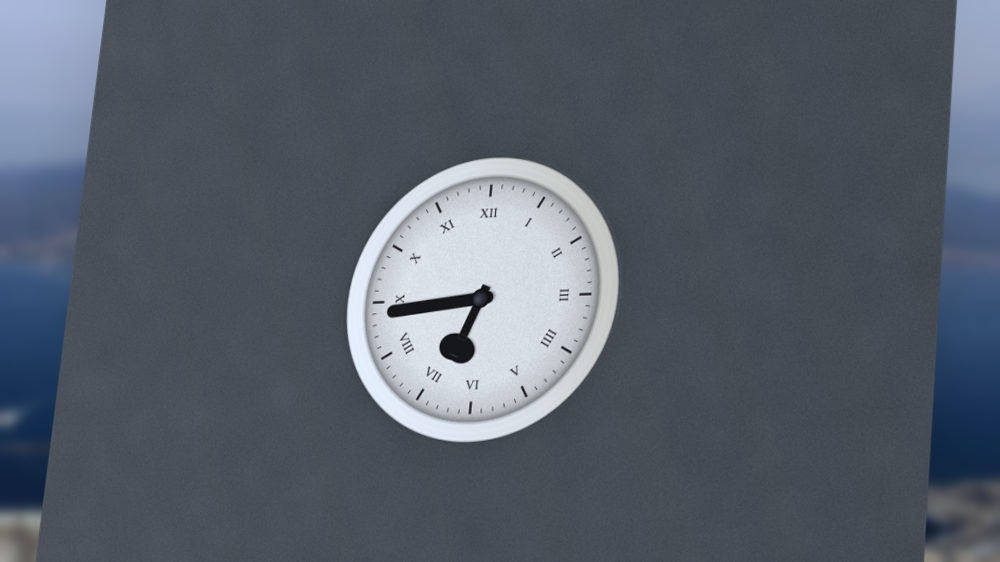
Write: 6:44
